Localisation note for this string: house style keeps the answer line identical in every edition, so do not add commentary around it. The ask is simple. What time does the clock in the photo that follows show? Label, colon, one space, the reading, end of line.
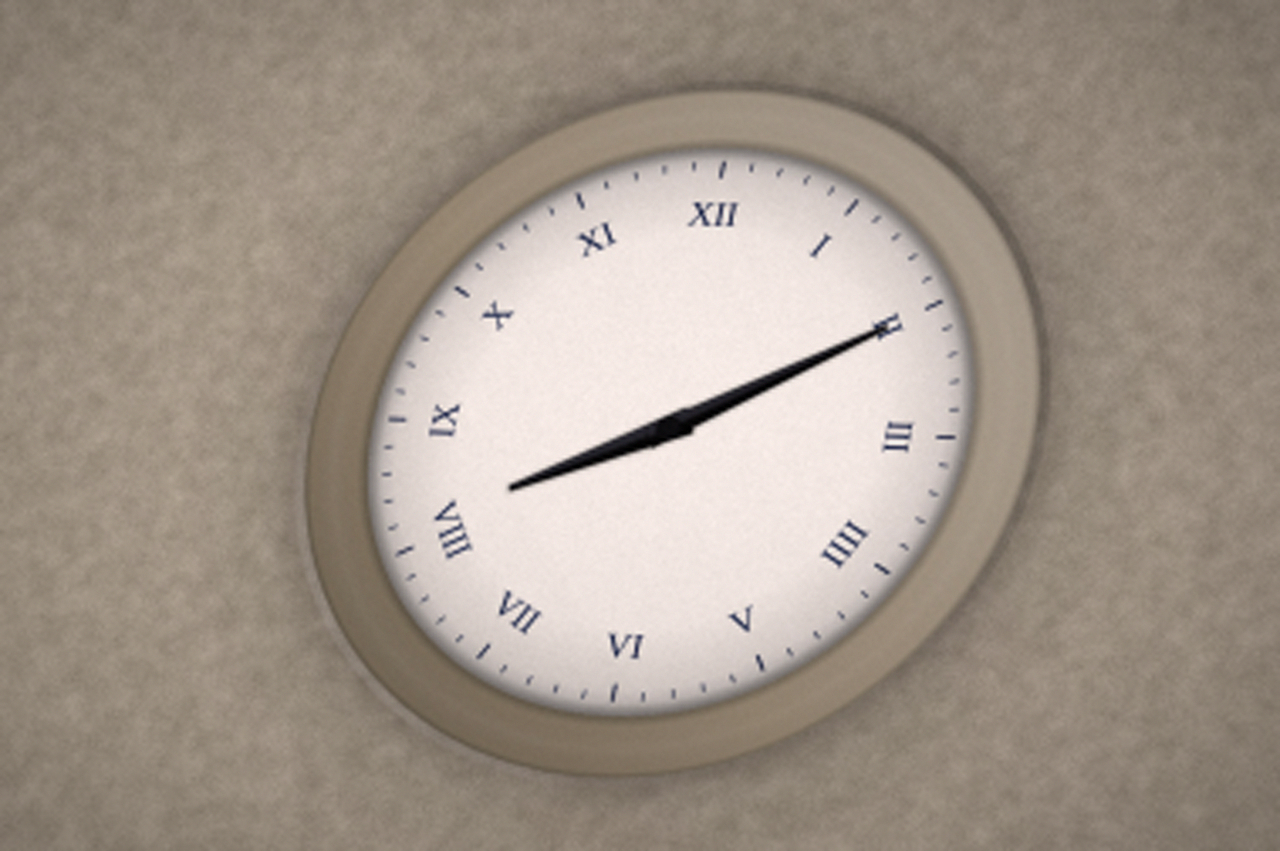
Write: 8:10
